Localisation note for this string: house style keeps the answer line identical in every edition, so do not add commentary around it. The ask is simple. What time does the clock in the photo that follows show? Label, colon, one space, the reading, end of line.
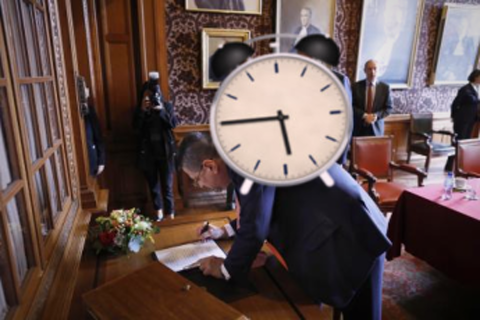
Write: 5:45
